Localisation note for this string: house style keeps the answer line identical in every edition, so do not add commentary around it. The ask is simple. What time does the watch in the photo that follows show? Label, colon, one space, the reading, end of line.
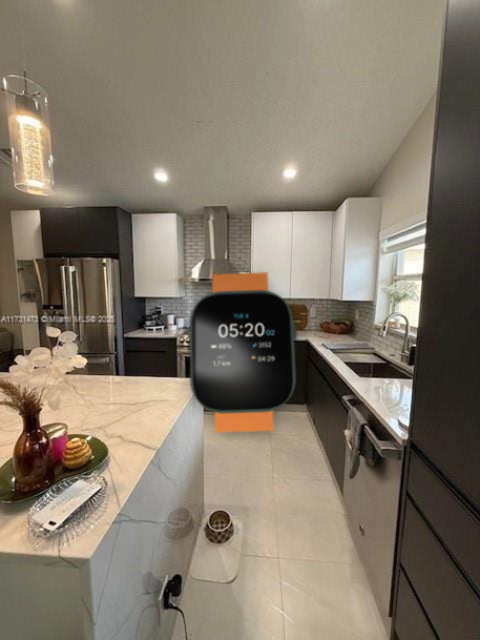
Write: 5:20
